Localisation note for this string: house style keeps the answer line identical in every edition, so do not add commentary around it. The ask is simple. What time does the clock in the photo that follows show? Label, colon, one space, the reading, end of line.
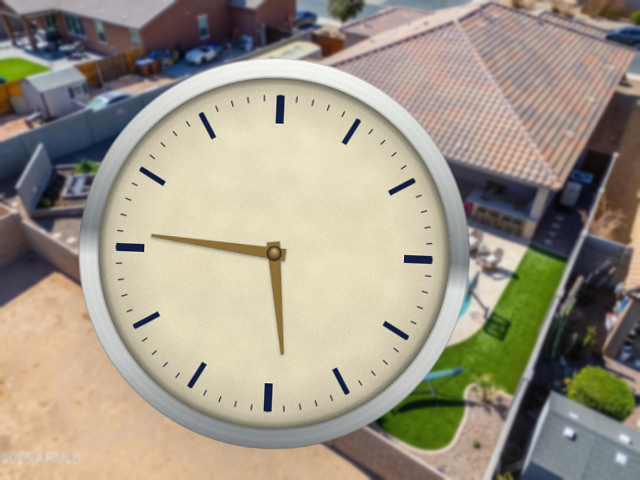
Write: 5:46
